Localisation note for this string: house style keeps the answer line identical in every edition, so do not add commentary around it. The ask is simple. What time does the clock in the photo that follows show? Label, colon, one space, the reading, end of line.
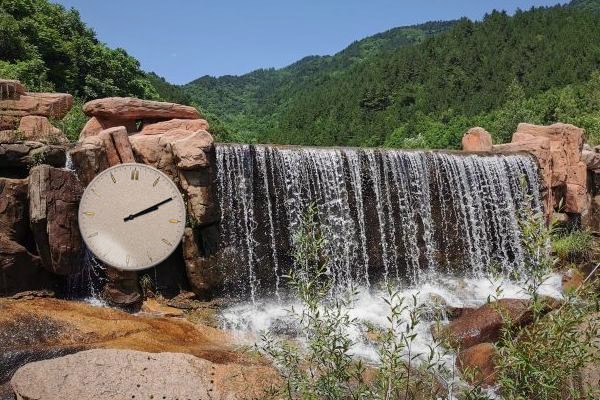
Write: 2:10
